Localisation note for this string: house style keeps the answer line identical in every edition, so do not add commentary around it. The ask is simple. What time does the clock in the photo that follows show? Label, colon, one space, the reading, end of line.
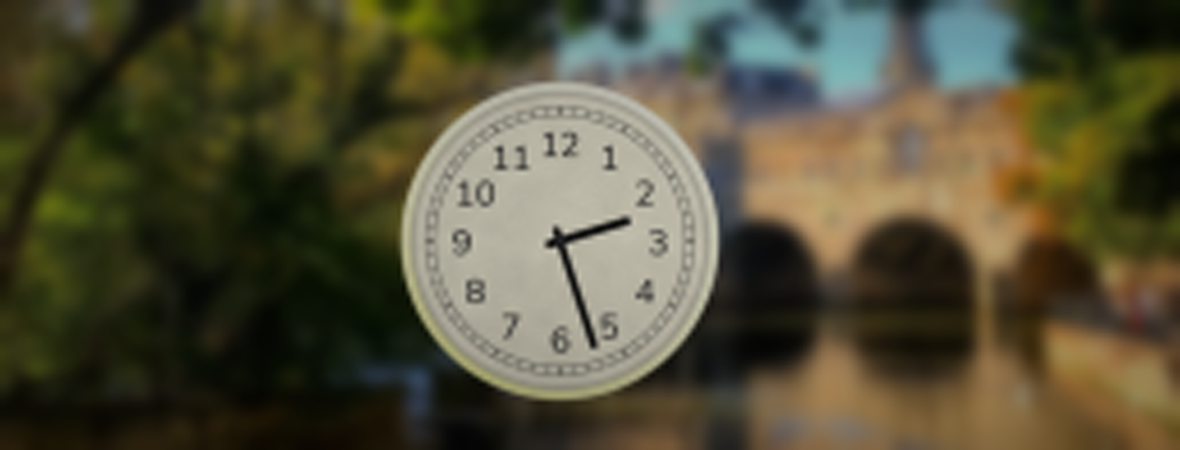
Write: 2:27
